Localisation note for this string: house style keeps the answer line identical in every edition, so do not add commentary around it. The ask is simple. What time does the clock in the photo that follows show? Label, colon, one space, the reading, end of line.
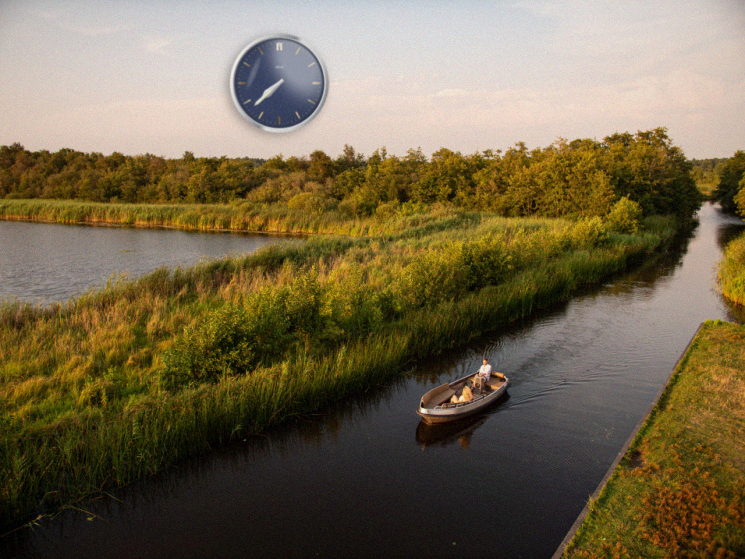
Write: 7:38
